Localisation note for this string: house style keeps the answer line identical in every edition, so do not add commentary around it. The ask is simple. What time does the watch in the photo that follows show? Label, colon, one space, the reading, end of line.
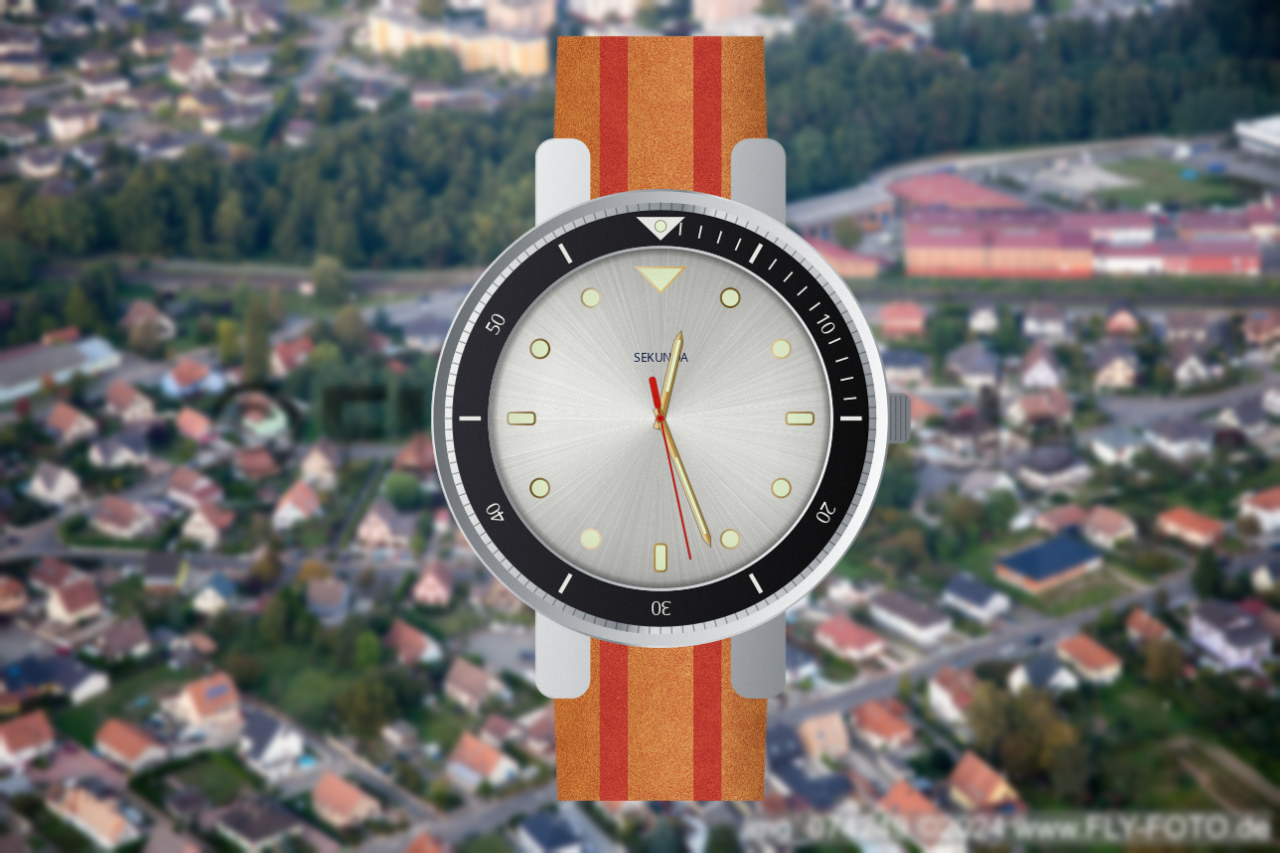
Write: 12:26:28
